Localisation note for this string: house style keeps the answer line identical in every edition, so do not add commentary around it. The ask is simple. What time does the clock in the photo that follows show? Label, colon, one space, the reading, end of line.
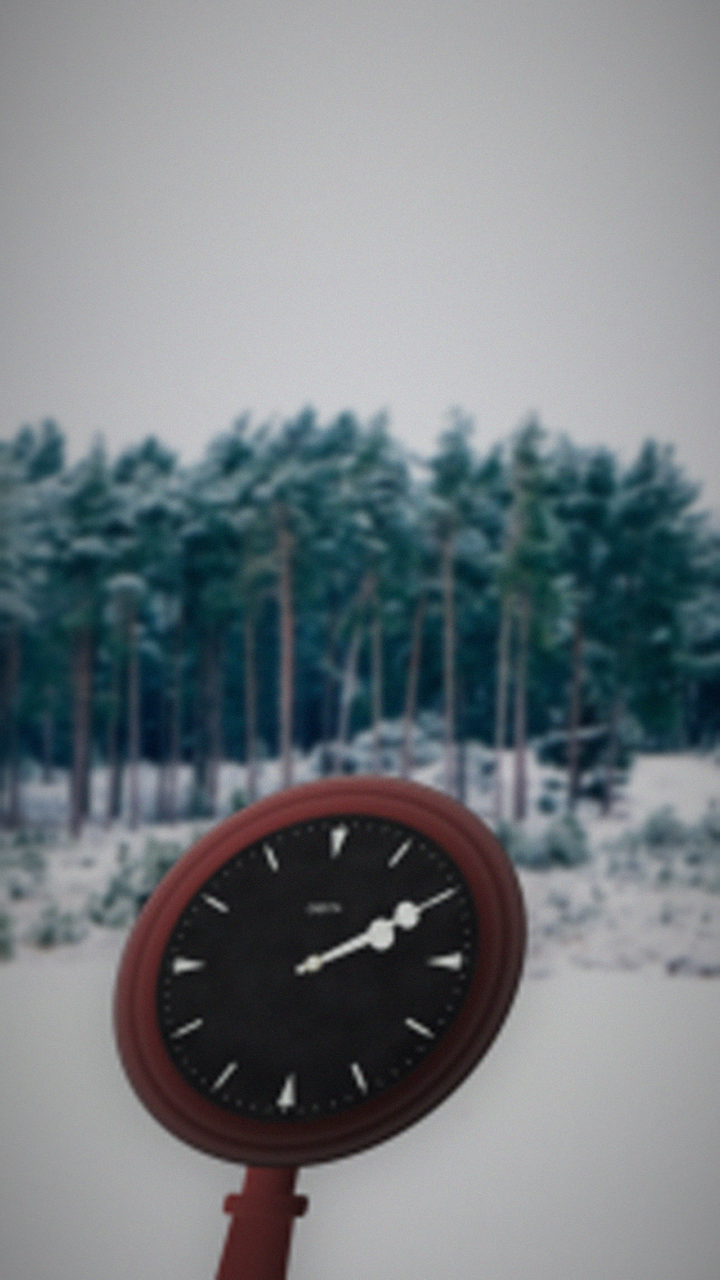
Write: 2:10
